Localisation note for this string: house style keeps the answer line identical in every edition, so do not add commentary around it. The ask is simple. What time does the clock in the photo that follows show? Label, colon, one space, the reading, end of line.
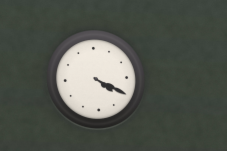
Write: 4:20
